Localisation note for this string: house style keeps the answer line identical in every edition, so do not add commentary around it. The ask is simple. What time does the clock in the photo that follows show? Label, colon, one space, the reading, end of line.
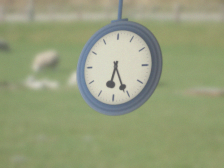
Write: 6:26
